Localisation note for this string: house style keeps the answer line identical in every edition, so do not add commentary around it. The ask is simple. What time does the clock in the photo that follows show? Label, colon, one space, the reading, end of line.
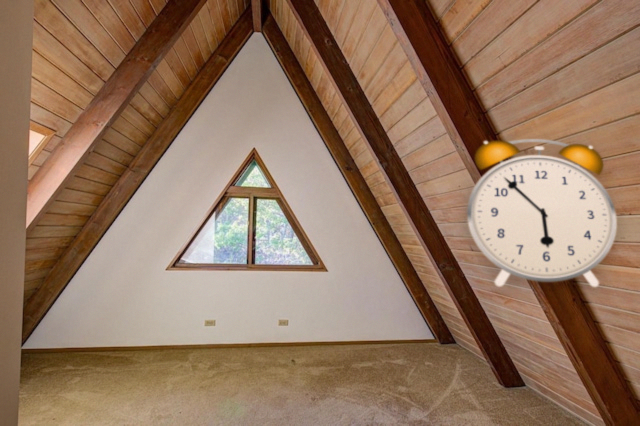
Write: 5:53
